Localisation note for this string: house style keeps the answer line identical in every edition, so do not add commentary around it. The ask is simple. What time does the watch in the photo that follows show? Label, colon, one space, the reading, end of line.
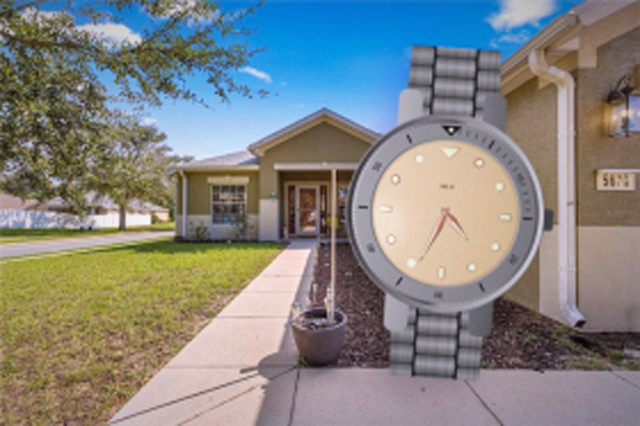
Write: 4:34
